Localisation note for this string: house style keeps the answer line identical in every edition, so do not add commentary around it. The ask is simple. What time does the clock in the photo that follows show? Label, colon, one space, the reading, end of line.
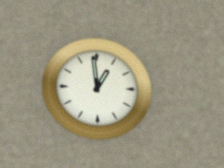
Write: 12:59
